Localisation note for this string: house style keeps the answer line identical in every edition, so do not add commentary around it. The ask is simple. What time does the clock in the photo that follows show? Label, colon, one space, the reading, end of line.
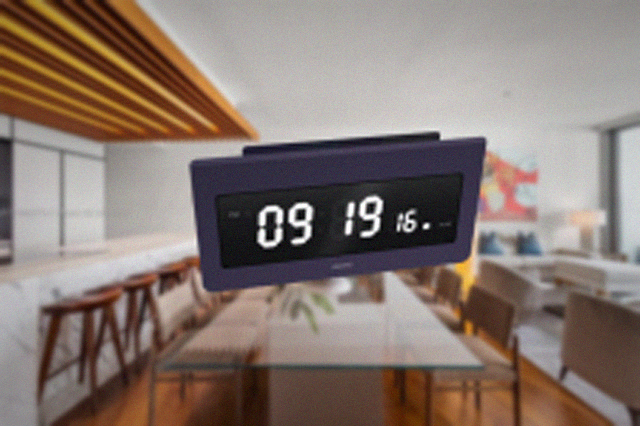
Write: 9:19:16
